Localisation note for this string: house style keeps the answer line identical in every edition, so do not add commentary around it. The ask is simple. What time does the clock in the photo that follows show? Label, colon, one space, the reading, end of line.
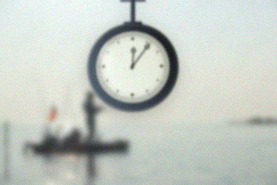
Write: 12:06
